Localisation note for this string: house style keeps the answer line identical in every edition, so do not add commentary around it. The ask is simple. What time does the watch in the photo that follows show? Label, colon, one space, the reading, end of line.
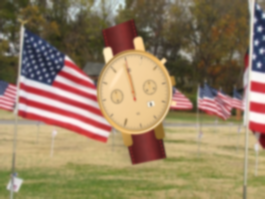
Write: 11:59
